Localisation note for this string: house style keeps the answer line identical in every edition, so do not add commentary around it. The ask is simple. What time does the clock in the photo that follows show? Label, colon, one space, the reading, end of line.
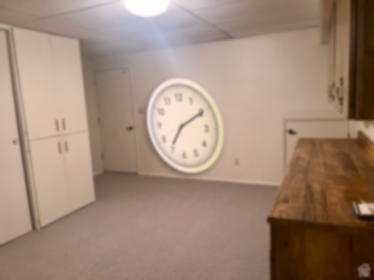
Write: 7:10
